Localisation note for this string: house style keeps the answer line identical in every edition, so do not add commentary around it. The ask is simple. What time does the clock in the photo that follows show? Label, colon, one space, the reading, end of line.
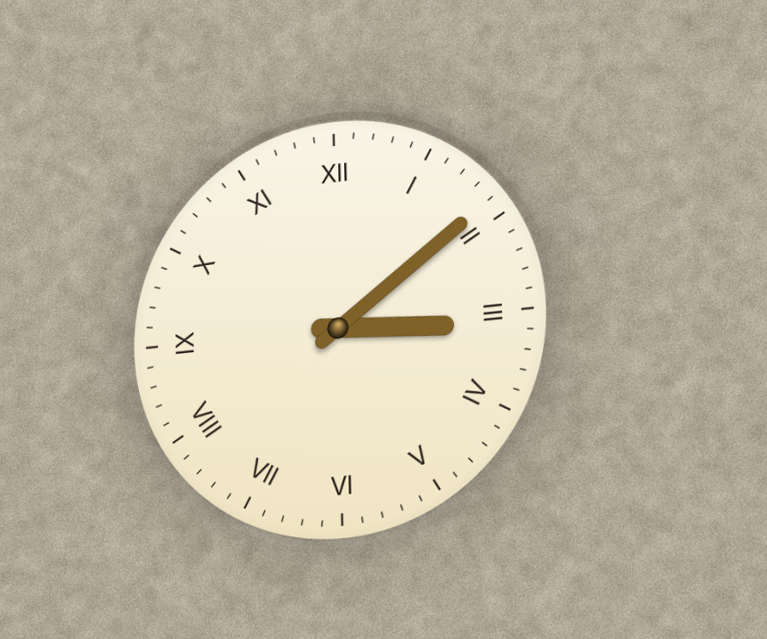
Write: 3:09
